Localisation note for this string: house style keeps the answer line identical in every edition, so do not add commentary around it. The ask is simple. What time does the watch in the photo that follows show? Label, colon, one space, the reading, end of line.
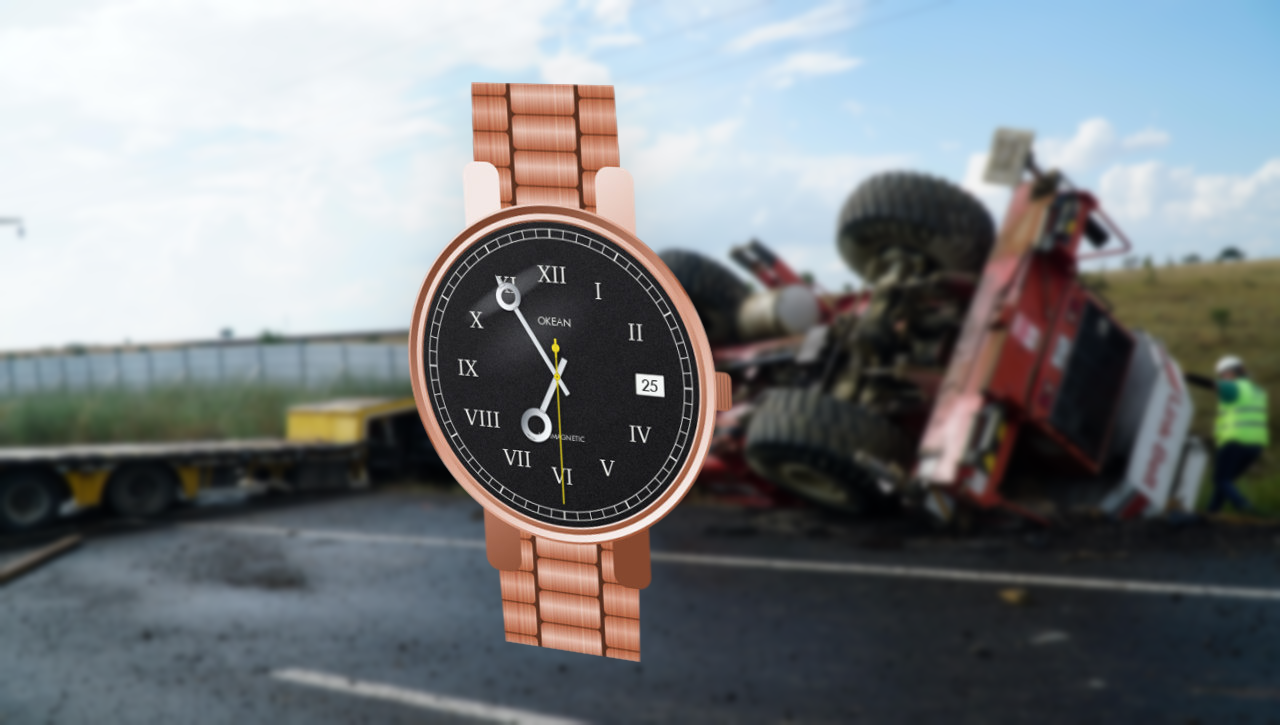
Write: 6:54:30
